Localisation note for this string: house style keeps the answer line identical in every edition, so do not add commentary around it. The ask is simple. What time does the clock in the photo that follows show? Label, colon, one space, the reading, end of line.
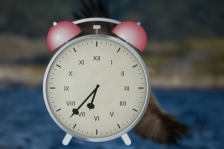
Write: 6:37
